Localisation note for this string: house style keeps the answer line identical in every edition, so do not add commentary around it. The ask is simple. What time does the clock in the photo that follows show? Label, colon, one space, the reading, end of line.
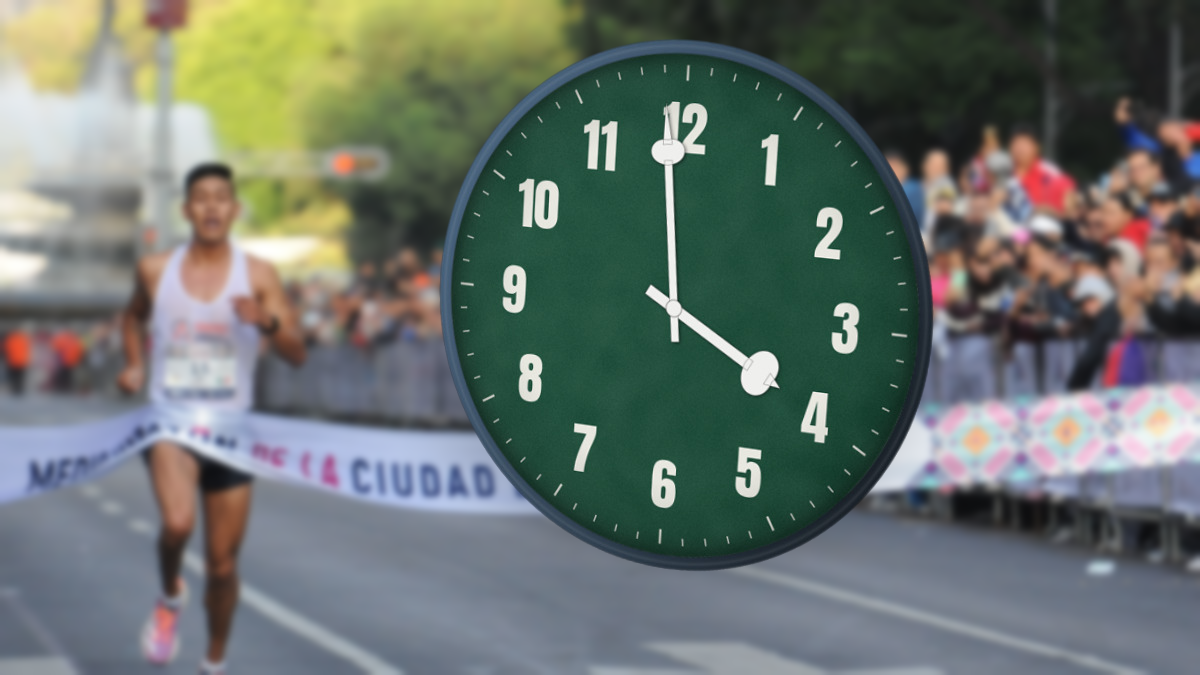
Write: 3:59
